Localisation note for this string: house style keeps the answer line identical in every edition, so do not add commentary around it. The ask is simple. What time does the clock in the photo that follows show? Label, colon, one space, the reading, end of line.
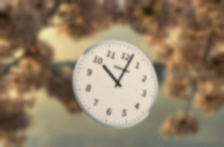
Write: 10:02
